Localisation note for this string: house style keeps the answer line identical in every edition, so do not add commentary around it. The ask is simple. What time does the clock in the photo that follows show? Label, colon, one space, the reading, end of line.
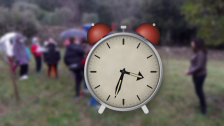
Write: 3:33
